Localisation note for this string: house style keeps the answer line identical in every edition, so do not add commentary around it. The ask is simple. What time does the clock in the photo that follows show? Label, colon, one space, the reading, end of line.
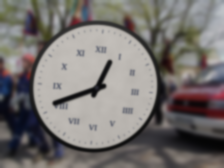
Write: 12:41
